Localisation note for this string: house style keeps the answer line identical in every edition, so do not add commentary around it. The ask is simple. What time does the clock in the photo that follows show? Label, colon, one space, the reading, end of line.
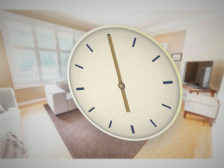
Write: 6:00
